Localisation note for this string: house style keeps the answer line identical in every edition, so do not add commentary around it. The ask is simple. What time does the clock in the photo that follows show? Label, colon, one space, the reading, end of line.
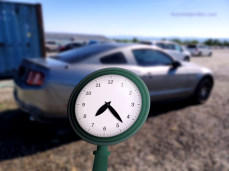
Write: 7:23
